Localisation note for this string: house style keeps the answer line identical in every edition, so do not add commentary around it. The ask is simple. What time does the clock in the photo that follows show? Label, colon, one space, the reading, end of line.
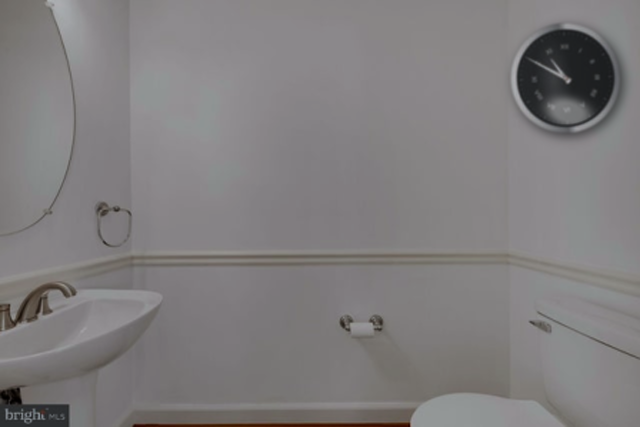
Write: 10:50
